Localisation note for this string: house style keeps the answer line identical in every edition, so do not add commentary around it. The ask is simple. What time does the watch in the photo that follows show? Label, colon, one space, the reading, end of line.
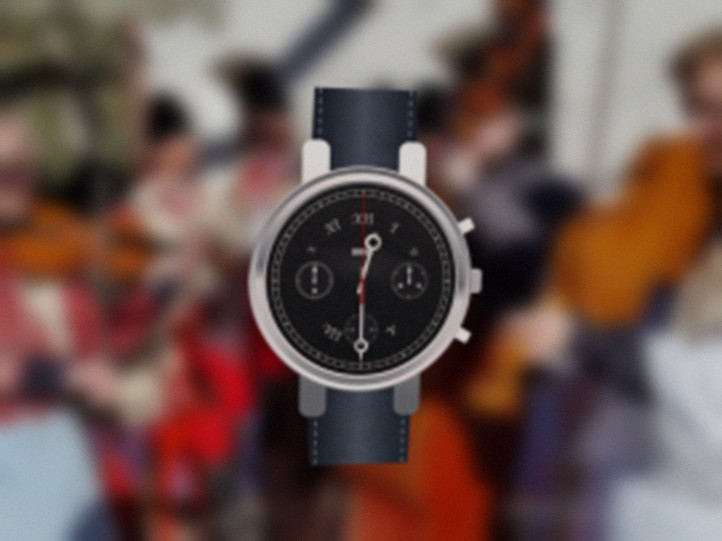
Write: 12:30
